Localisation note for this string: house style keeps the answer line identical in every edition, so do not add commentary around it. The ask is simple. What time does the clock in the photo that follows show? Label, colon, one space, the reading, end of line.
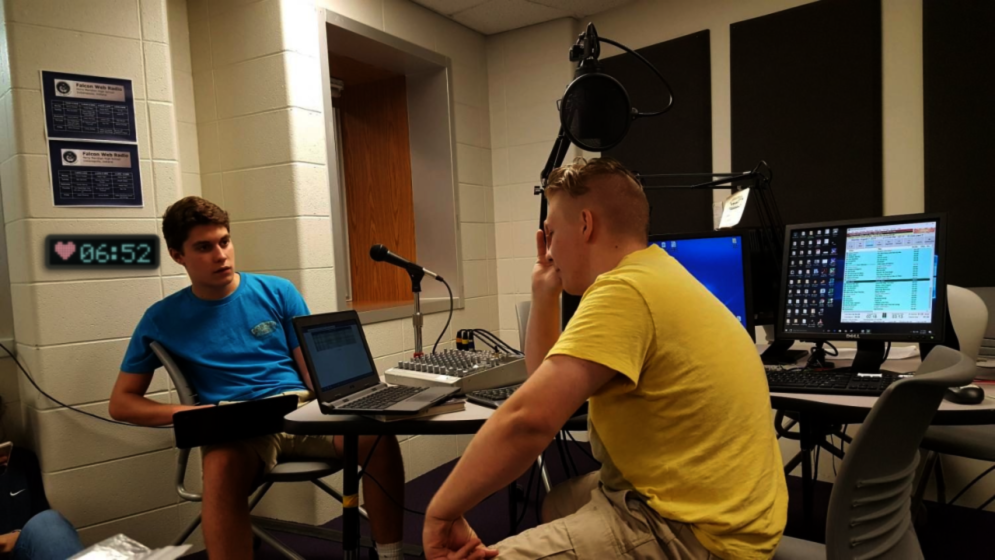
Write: 6:52
